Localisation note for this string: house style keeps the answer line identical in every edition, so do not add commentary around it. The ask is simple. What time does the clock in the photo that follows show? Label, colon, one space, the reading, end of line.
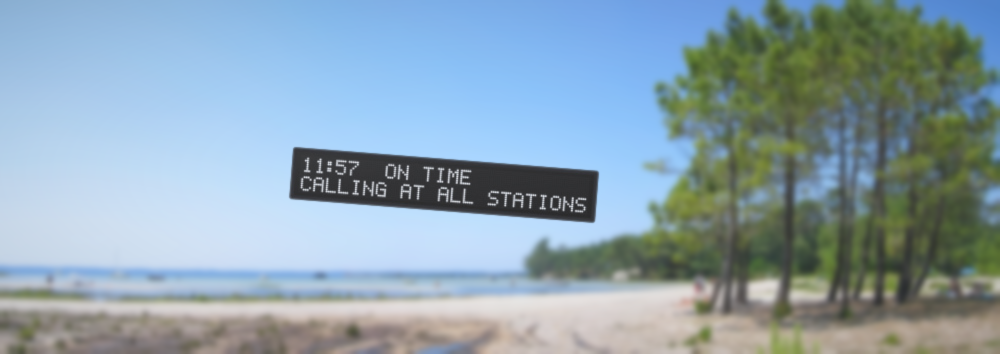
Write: 11:57
